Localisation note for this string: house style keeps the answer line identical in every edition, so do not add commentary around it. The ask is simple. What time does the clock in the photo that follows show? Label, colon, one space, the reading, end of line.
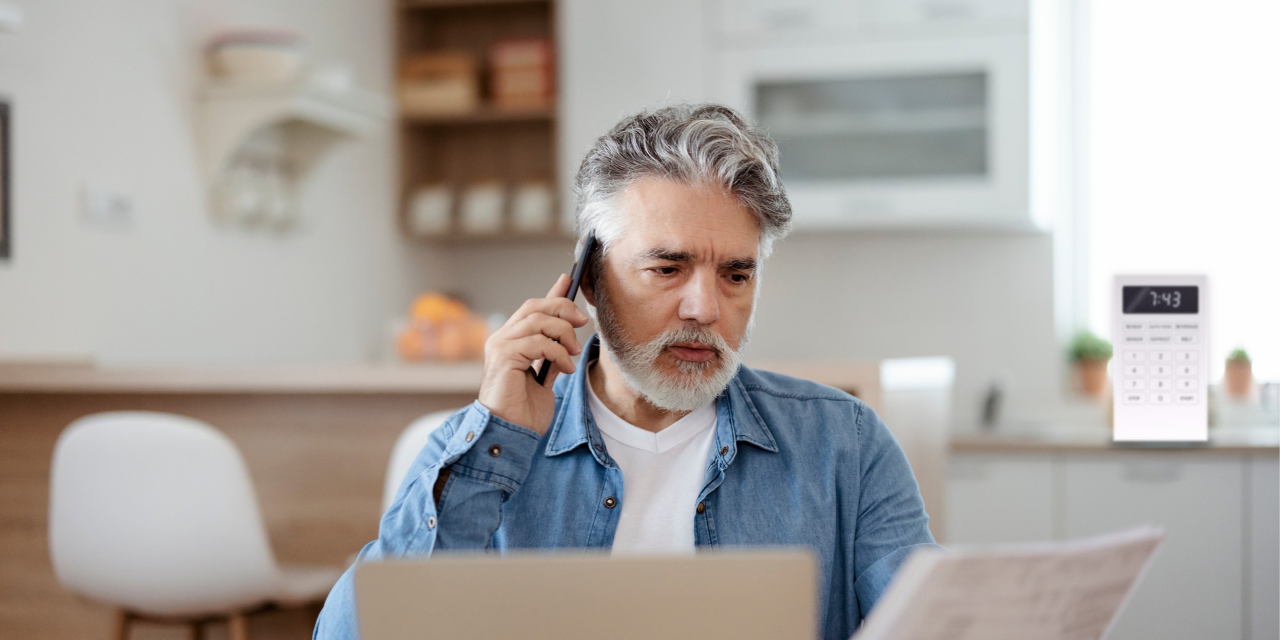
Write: 7:43
